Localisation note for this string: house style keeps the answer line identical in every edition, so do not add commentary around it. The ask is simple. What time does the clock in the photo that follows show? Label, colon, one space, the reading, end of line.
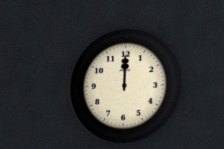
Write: 12:00
